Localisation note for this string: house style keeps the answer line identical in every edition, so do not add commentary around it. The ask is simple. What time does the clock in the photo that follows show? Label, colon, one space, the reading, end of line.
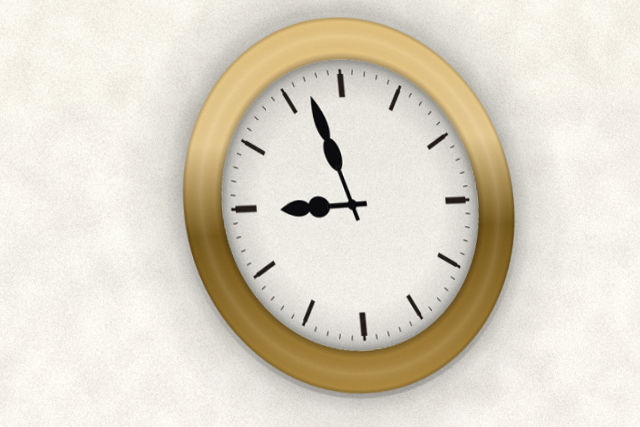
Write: 8:57
